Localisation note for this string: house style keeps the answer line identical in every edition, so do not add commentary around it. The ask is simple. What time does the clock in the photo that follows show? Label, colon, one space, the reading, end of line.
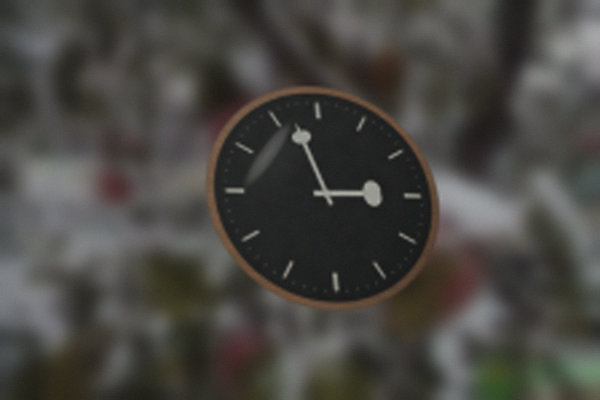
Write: 2:57
